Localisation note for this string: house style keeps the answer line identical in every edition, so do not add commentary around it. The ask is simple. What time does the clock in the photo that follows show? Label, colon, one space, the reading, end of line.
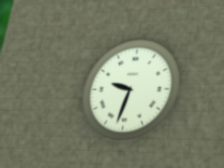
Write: 9:32
